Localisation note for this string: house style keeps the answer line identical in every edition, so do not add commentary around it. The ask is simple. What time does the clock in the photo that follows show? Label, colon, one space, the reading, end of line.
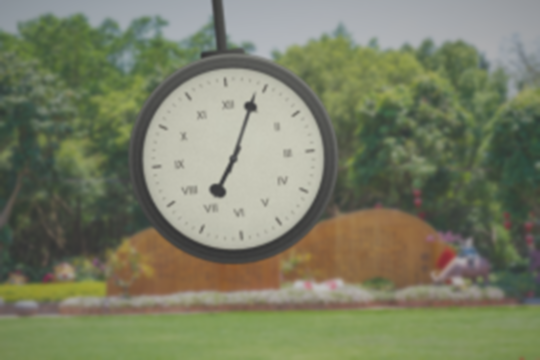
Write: 7:04
